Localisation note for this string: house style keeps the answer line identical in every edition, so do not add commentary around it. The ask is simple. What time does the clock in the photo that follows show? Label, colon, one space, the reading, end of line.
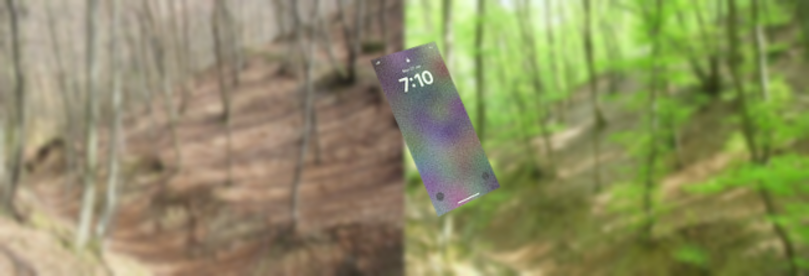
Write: 7:10
